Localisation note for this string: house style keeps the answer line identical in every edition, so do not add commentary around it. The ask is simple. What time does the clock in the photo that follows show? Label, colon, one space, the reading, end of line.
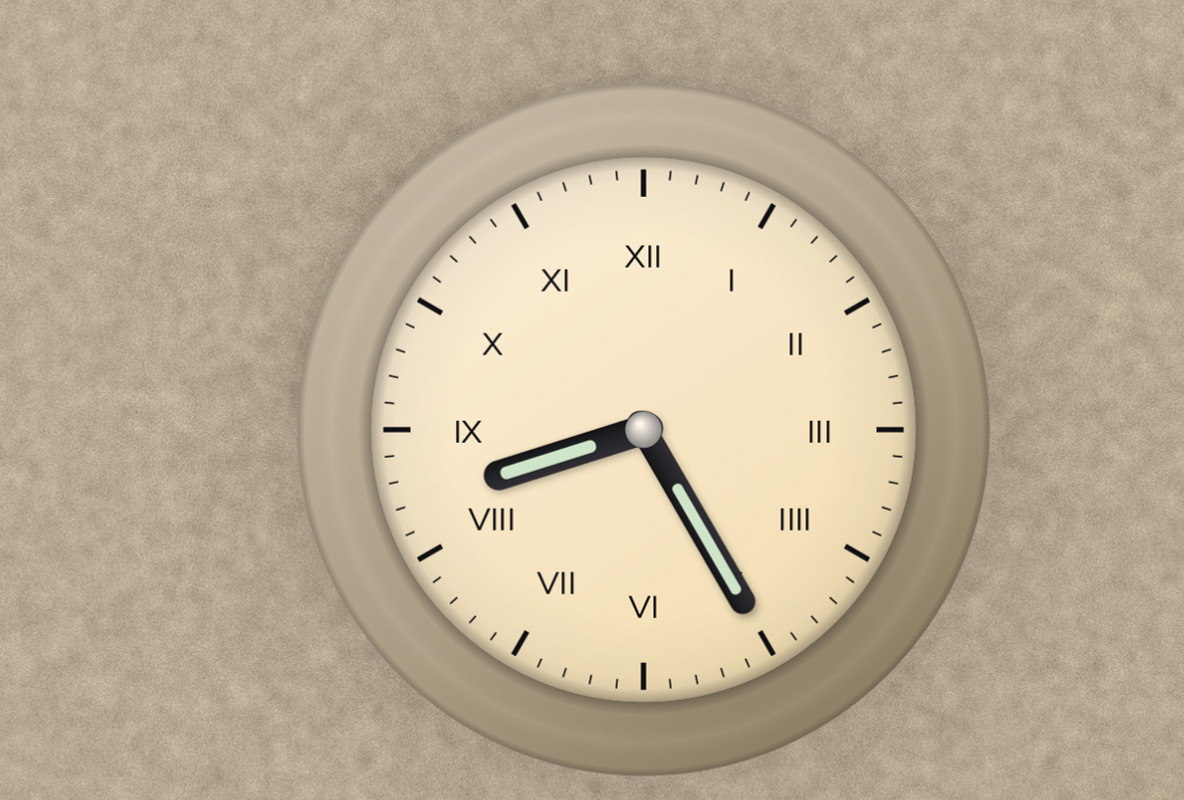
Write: 8:25
